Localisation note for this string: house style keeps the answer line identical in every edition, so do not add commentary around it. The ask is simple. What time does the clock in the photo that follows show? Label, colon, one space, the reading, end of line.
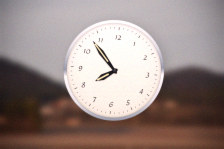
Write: 7:53
